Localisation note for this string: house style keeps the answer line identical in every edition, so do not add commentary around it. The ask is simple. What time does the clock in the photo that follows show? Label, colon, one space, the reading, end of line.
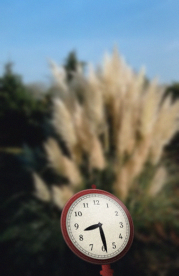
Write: 8:29
